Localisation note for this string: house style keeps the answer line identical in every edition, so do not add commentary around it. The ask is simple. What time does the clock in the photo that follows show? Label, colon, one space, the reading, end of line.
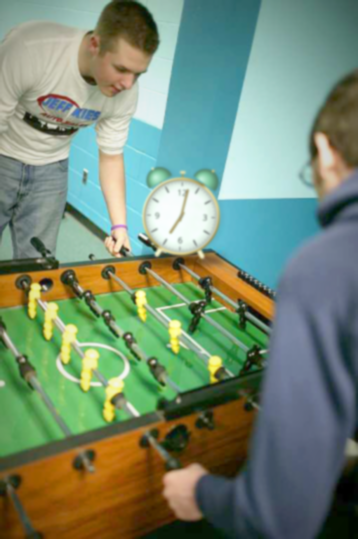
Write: 7:02
